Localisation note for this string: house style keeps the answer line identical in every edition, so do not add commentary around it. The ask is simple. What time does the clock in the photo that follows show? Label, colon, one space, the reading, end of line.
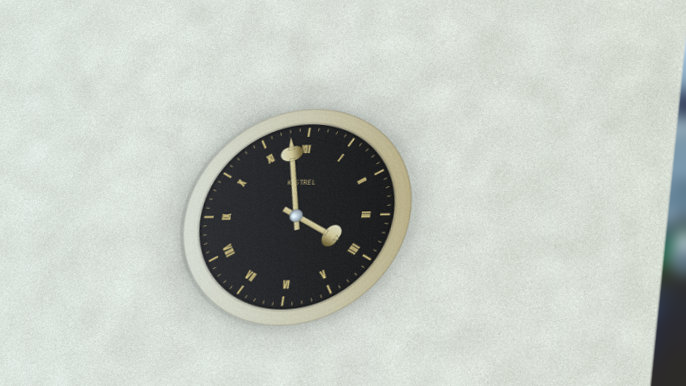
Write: 3:58
